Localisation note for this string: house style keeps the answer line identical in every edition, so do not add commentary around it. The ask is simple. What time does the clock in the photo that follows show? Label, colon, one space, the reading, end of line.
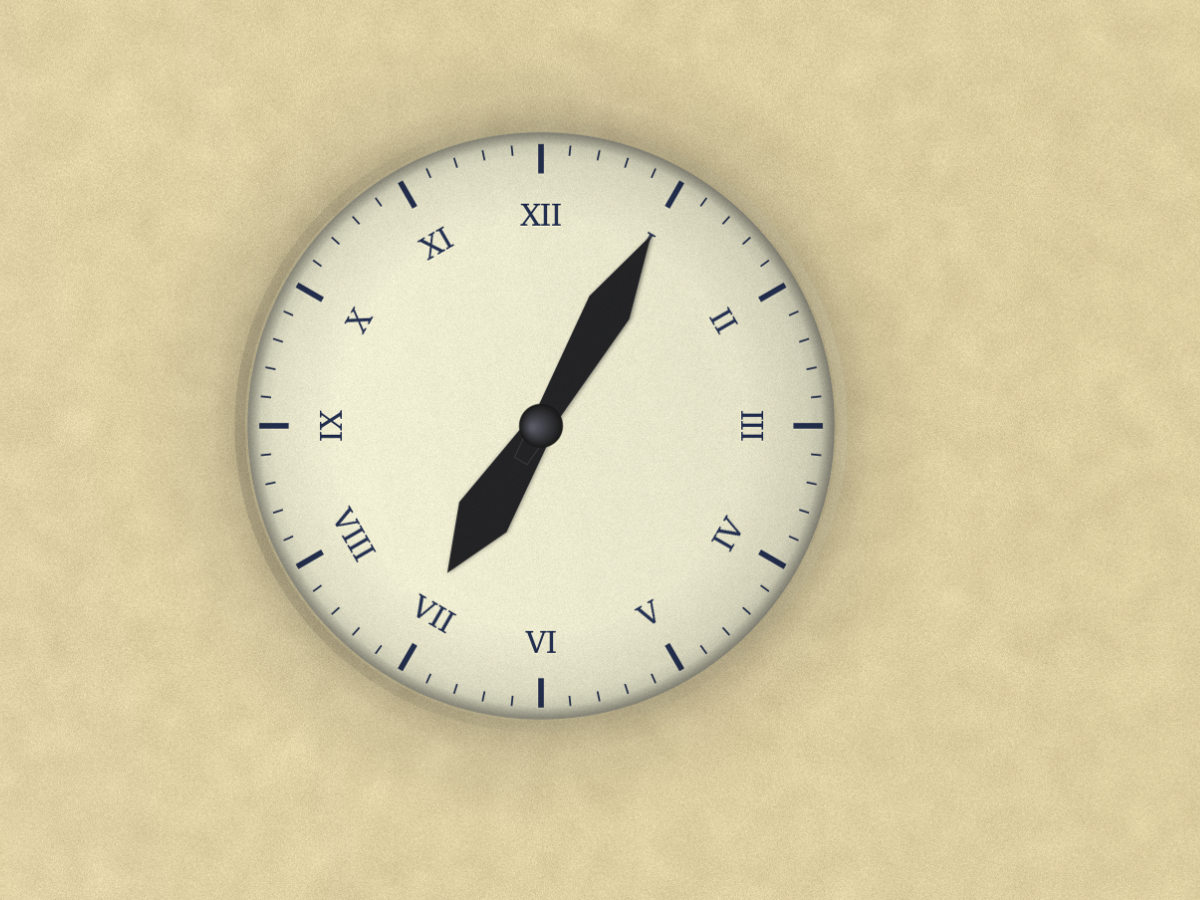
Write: 7:05
